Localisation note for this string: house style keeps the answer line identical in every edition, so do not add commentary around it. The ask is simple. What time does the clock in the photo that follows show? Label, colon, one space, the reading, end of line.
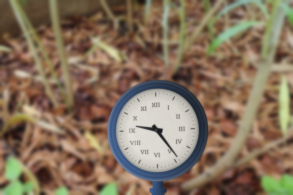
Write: 9:24
